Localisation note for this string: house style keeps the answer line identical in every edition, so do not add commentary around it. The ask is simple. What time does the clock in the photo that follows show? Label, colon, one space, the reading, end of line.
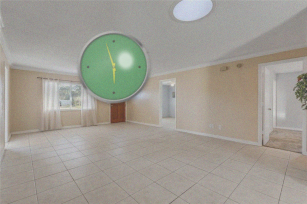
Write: 5:57
